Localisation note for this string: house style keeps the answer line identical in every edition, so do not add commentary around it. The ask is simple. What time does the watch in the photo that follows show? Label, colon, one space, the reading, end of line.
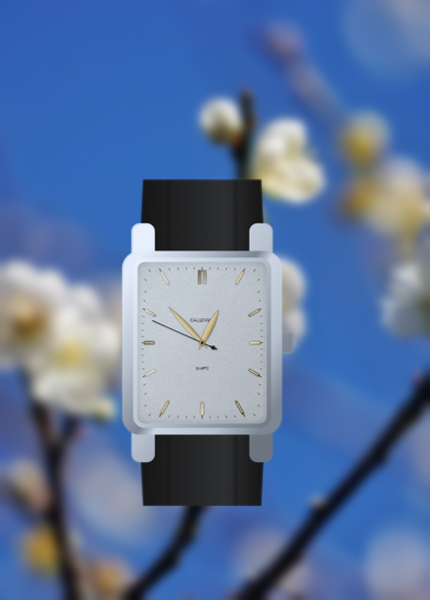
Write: 12:52:49
